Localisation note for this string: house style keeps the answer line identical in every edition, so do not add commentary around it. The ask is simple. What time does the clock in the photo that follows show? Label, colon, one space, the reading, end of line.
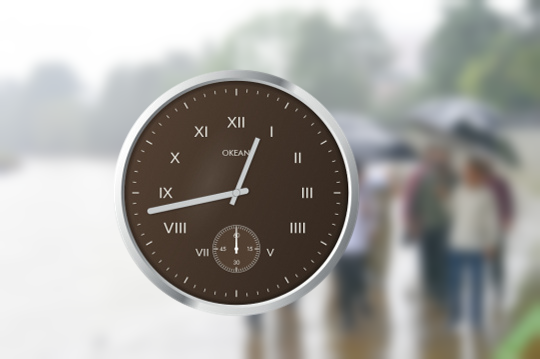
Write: 12:43
